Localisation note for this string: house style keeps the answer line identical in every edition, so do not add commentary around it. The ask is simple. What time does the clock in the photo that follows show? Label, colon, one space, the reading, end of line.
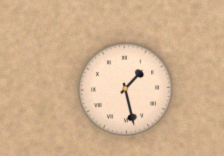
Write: 1:28
